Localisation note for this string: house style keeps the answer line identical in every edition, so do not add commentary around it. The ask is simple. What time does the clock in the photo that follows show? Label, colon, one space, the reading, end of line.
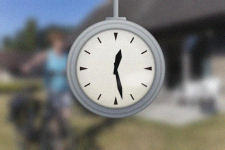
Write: 12:28
